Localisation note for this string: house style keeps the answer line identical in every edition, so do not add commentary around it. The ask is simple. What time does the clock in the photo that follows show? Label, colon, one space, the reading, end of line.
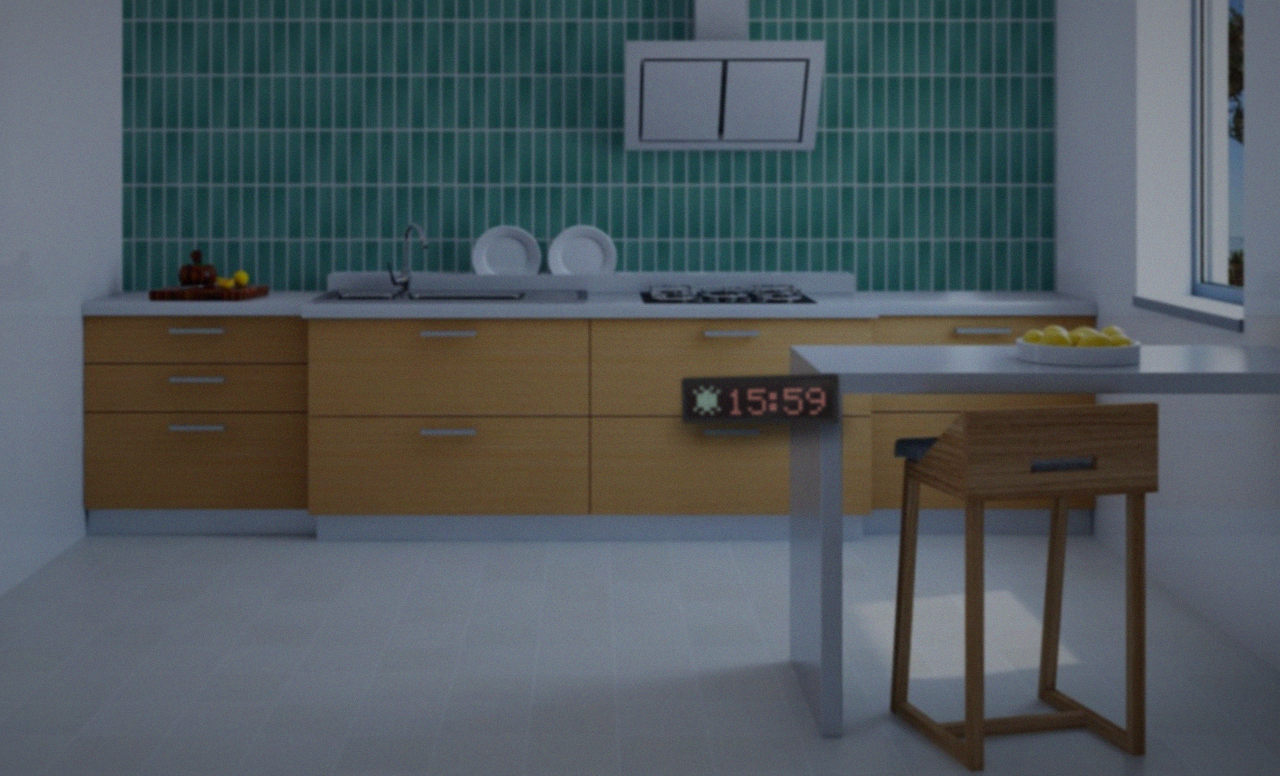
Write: 15:59
